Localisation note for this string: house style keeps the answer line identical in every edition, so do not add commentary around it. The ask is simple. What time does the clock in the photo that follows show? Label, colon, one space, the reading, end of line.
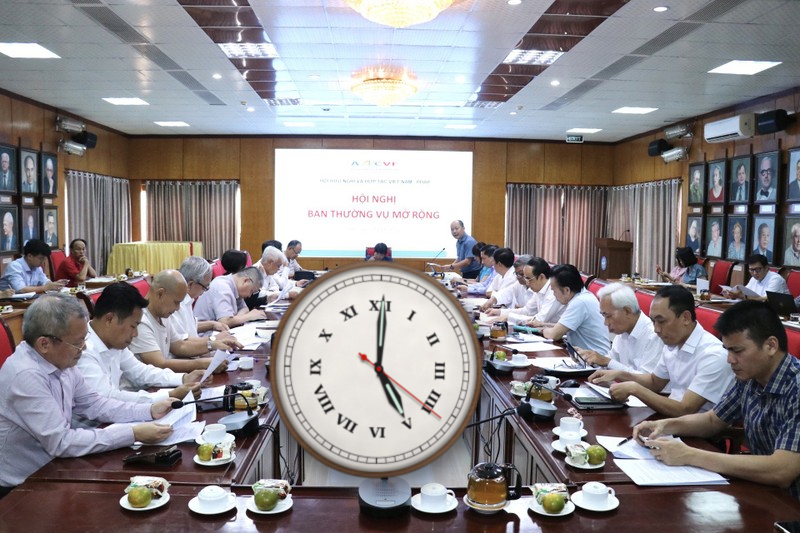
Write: 5:00:21
